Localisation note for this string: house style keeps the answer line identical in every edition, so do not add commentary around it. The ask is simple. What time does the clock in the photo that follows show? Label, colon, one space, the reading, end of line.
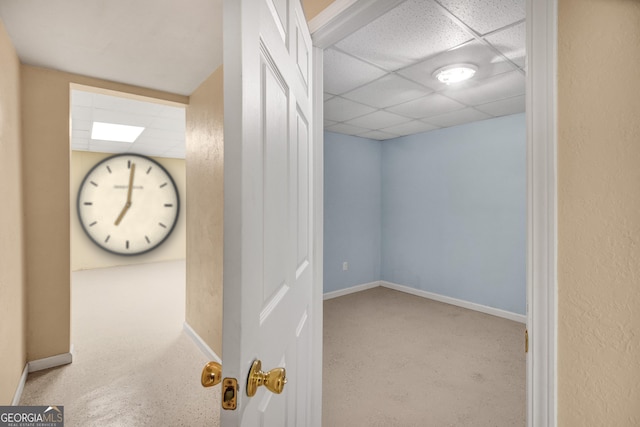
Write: 7:01
